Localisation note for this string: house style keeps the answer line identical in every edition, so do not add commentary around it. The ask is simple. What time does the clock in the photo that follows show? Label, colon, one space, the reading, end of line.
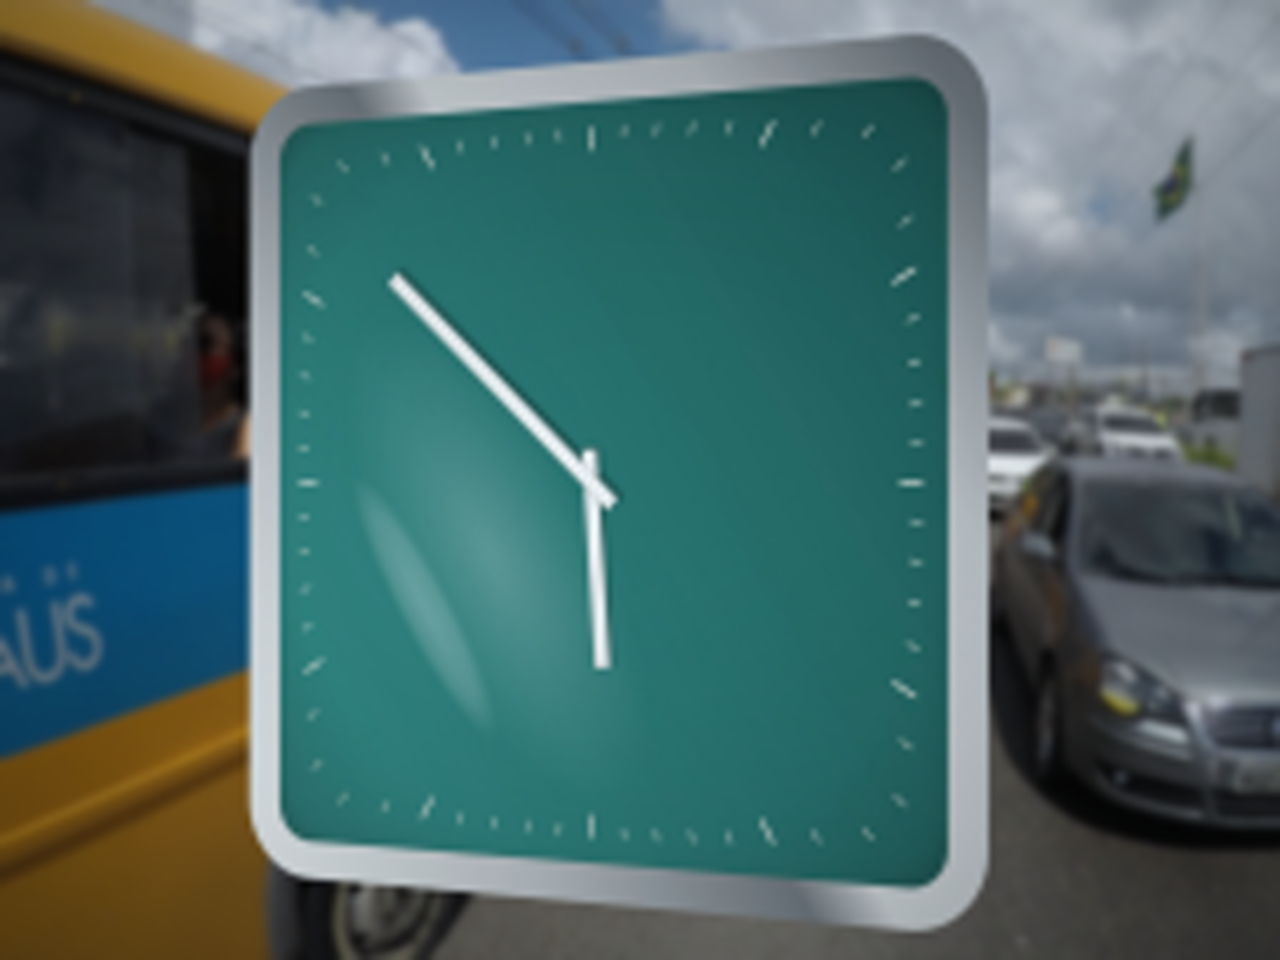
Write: 5:52
